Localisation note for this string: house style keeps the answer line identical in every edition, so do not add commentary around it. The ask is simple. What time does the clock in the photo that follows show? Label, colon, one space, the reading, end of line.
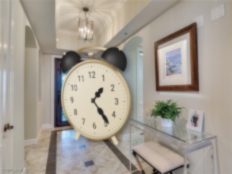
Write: 1:24
